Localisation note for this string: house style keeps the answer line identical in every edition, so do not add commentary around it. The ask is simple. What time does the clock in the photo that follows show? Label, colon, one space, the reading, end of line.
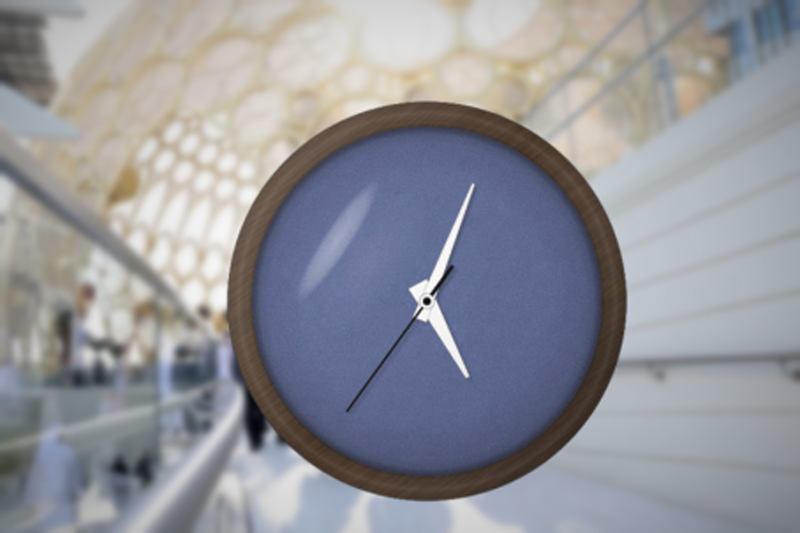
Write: 5:03:36
